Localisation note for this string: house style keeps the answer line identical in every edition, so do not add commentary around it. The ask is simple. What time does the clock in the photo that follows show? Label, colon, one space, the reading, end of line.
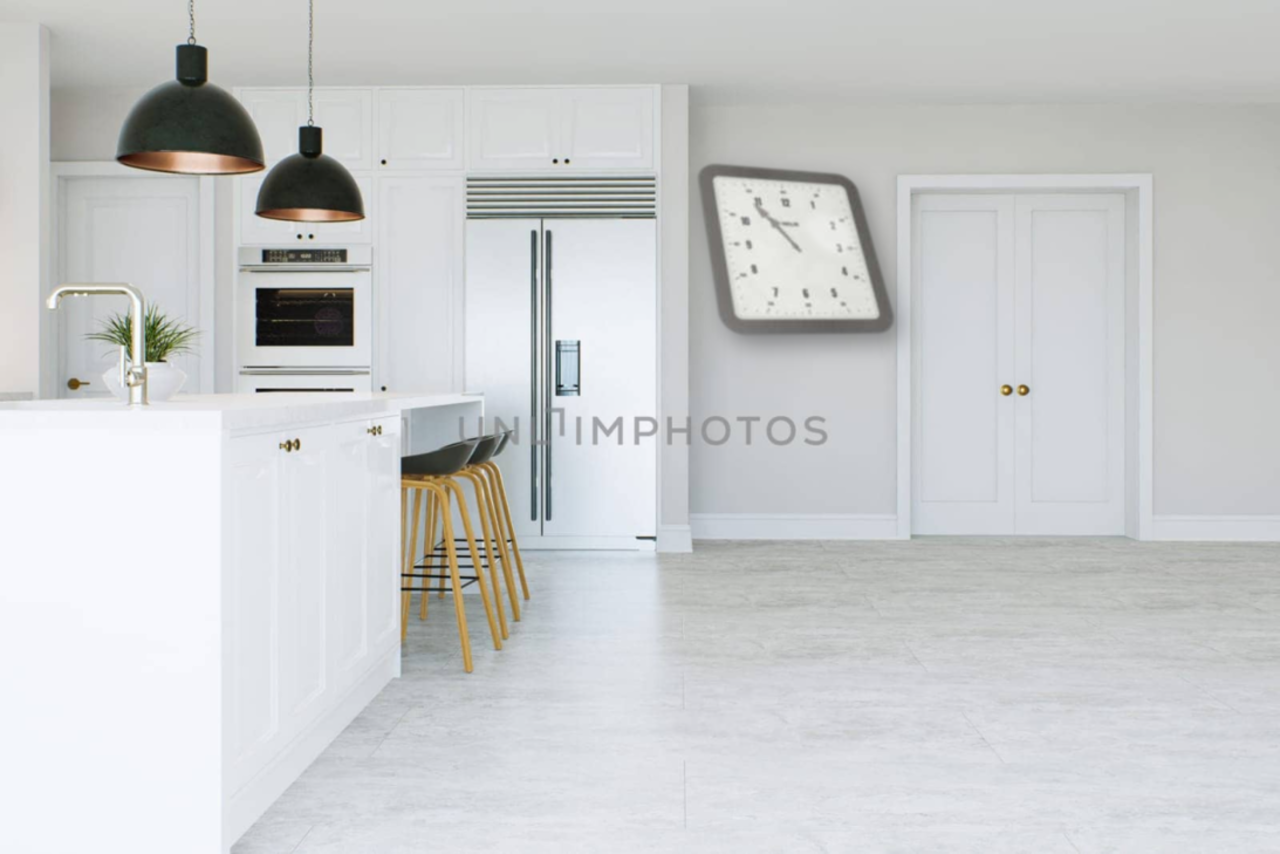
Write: 10:54
